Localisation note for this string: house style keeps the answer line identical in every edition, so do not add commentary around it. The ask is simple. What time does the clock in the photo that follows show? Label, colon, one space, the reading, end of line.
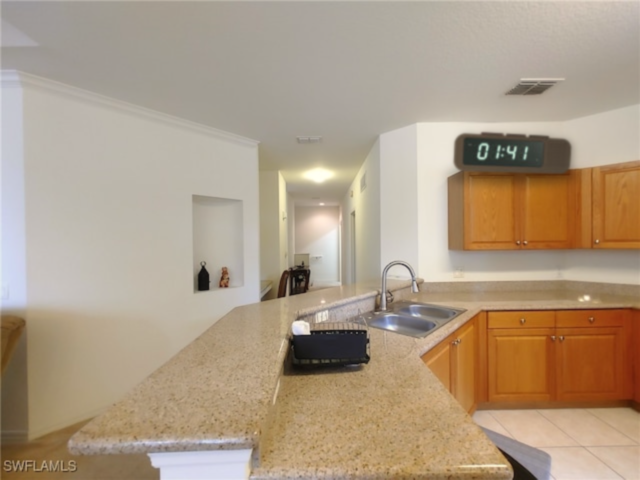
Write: 1:41
